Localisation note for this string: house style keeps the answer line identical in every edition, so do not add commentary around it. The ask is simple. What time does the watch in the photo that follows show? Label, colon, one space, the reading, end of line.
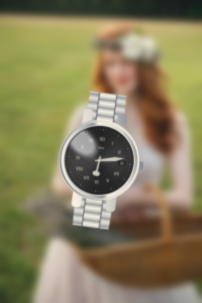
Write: 6:13
